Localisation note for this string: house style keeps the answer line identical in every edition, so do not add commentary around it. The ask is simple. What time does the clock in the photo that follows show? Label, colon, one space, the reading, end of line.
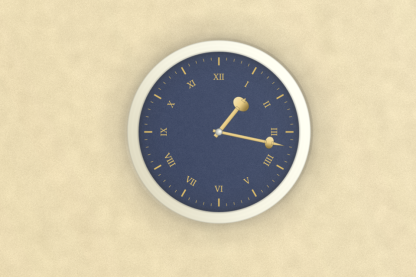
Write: 1:17
